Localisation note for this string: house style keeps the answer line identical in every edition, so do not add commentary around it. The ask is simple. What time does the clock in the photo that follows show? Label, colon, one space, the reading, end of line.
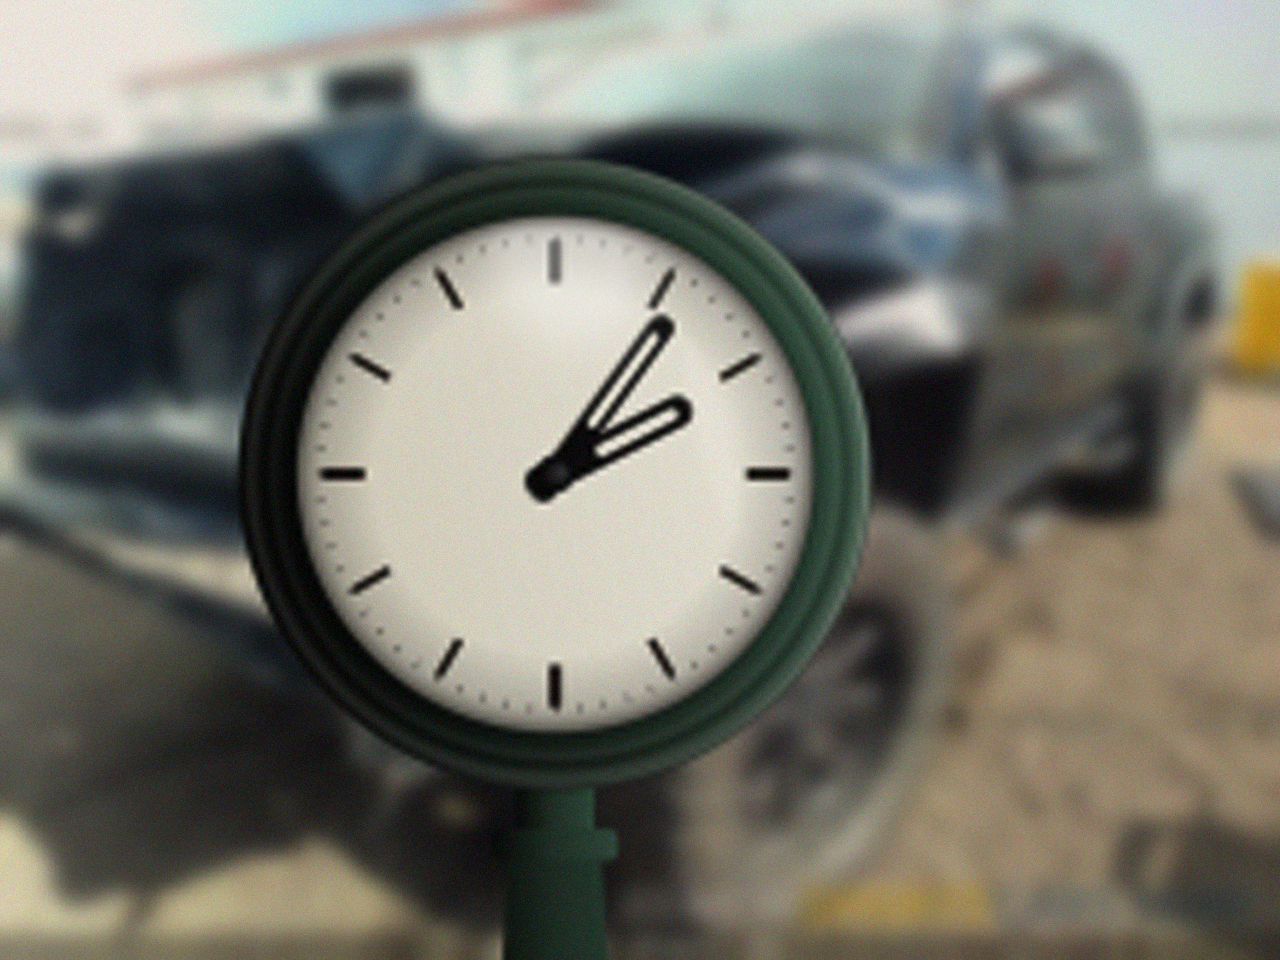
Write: 2:06
